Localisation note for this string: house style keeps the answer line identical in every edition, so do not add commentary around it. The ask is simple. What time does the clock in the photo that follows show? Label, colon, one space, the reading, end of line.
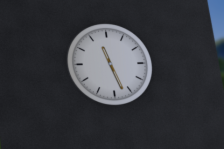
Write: 11:27
